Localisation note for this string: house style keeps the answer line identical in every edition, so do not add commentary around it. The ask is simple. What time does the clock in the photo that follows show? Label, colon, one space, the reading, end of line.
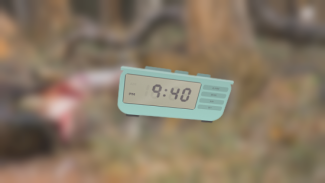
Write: 9:40
